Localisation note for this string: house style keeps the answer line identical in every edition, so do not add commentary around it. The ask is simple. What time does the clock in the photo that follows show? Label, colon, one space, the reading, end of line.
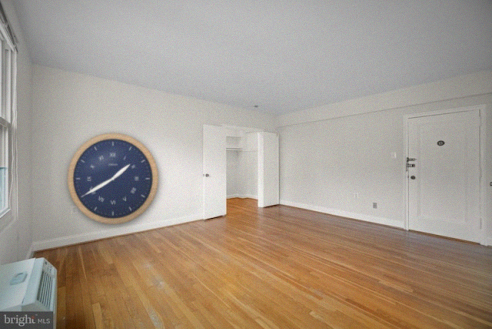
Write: 1:40
